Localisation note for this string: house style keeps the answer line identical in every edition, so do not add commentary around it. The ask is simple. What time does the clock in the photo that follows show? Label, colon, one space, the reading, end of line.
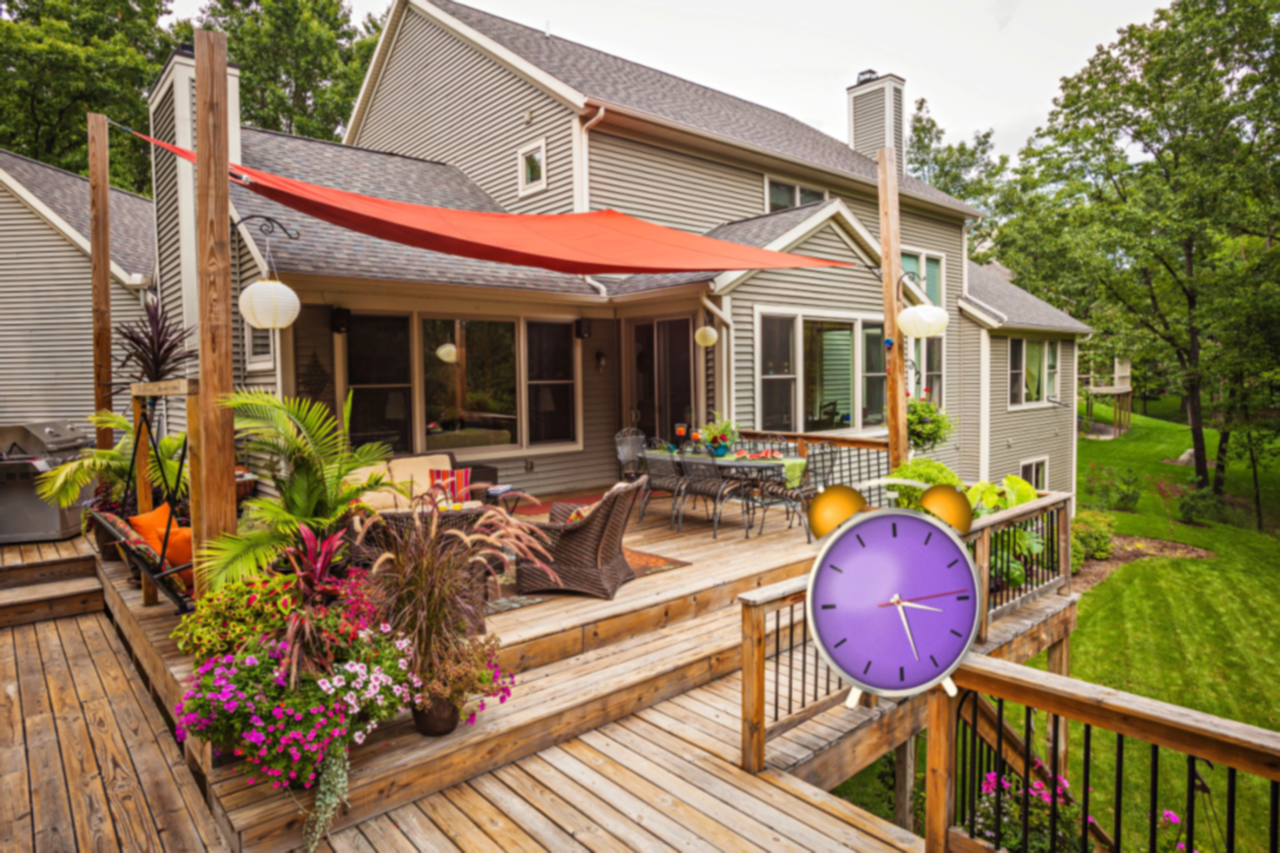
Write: 3:27:14
